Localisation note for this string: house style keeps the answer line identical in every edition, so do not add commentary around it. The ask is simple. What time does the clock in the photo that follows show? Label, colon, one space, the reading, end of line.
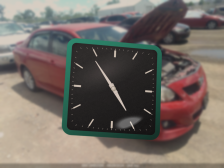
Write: 4:54
